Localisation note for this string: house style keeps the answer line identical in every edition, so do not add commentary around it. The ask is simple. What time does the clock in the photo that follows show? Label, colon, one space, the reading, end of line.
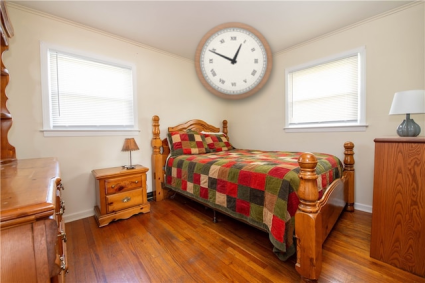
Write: 12:49
